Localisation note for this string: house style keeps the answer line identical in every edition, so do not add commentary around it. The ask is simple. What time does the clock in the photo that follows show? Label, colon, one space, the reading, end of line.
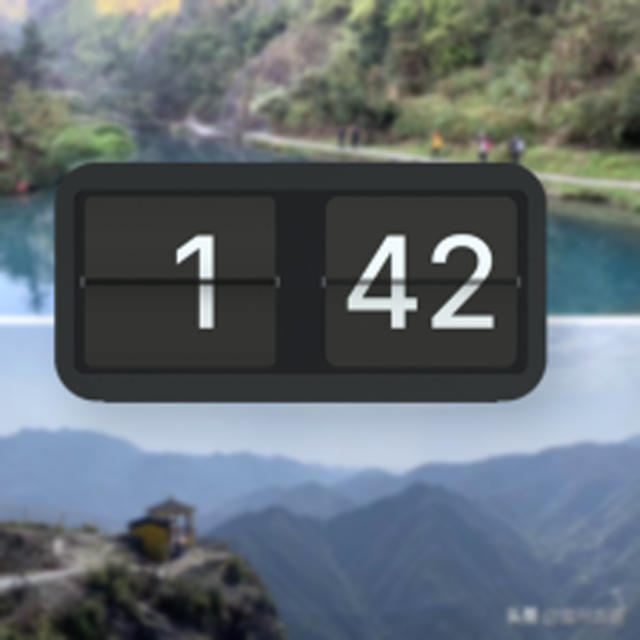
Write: 1:42
